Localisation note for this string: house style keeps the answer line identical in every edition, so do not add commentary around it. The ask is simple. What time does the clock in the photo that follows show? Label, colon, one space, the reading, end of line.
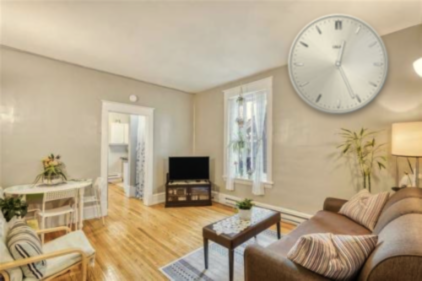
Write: 12:26
